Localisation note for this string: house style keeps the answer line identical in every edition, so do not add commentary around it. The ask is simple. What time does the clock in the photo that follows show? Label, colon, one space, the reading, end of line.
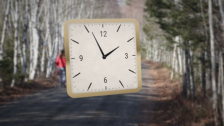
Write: 1:56
